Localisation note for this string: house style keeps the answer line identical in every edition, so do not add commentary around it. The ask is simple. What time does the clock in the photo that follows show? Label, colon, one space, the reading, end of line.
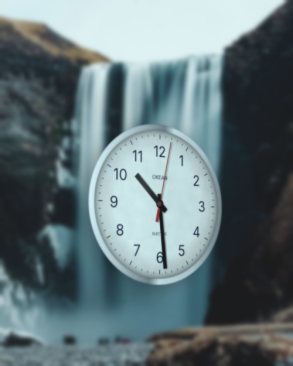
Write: 10:29:02
